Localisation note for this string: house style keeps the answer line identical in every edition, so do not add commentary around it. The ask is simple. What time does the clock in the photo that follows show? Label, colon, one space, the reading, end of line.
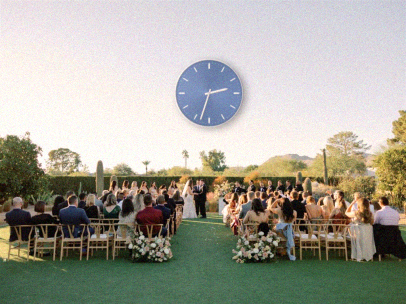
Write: 2:33
